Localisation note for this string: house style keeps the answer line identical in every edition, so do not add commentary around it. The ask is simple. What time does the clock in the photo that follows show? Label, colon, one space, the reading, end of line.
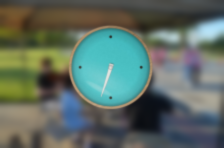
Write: 6:33
